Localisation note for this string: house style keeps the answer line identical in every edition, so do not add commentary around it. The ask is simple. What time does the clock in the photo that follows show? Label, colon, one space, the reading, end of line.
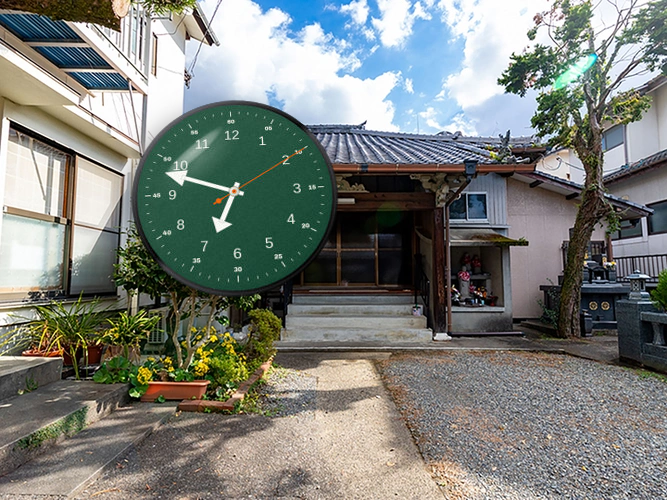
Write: 6:48:10
